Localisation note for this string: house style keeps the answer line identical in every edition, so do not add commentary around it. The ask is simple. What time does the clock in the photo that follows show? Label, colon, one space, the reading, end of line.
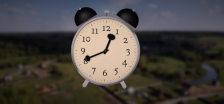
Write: 12:41
